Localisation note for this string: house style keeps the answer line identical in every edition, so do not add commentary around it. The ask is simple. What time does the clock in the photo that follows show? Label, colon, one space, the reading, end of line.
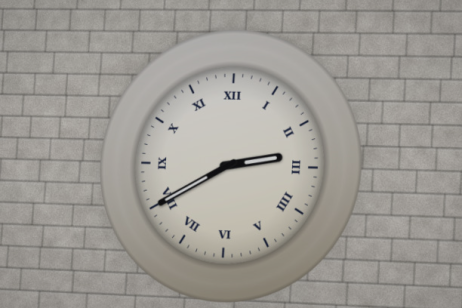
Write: 2:40
